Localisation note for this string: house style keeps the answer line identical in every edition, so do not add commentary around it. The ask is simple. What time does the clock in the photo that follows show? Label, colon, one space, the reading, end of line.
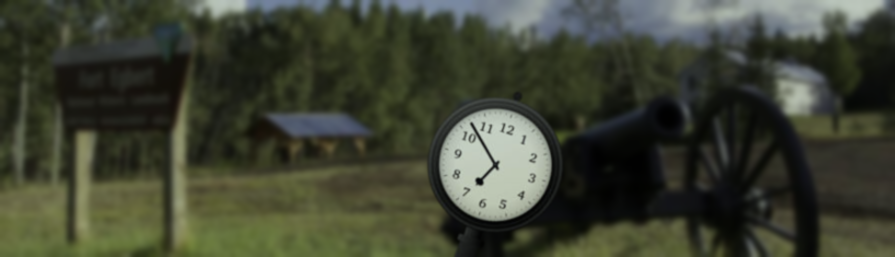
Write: 6:52
